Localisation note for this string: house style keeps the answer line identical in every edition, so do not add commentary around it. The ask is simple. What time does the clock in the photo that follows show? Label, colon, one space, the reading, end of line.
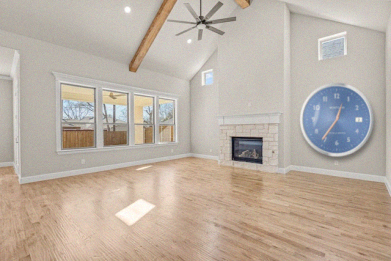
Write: 12:36
